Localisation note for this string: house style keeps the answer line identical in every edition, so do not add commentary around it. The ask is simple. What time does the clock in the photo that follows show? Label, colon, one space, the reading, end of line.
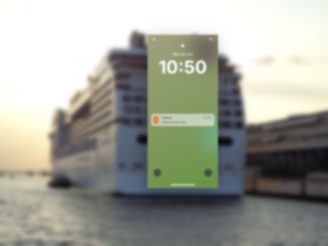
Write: 10:50
